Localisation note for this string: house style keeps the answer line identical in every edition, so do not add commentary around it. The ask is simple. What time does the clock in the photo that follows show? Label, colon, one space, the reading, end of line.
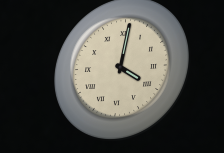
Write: 4:01
